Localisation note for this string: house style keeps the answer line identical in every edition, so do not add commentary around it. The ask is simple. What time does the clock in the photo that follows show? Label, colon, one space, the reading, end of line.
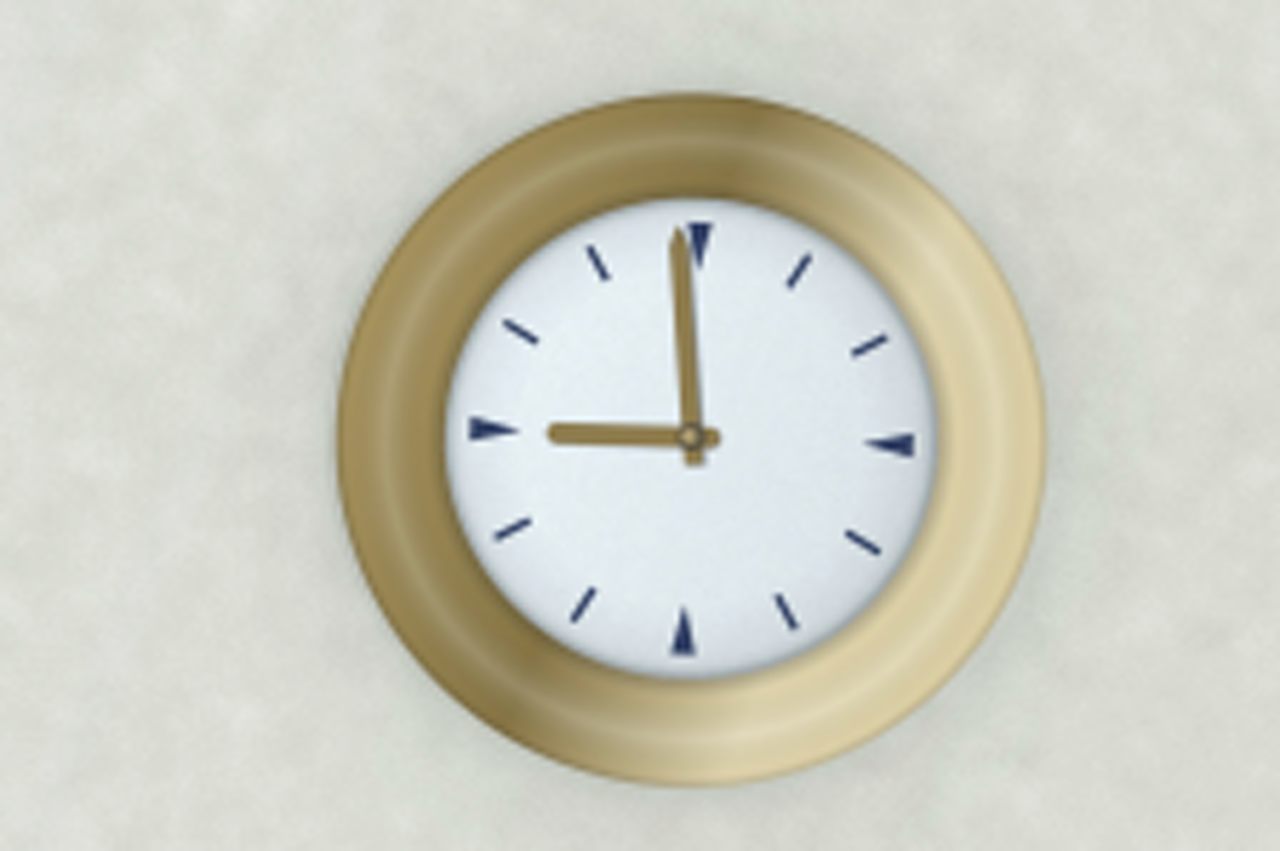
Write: 8:59
